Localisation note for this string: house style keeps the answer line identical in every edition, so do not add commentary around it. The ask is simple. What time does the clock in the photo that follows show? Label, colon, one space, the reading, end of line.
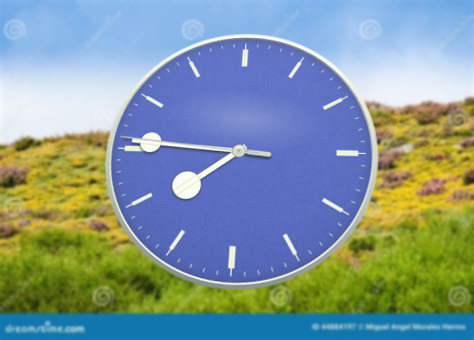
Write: 7:45:46
